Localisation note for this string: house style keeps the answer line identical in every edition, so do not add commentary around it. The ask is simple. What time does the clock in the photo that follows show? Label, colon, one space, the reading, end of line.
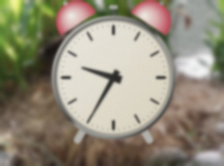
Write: 9:35
